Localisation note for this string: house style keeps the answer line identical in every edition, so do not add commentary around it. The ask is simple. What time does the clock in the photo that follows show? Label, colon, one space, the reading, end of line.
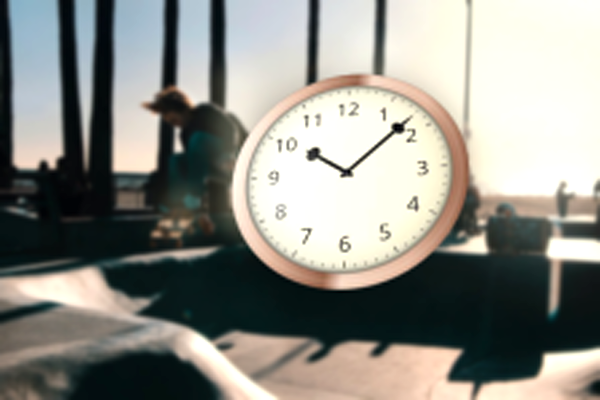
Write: 10:08
